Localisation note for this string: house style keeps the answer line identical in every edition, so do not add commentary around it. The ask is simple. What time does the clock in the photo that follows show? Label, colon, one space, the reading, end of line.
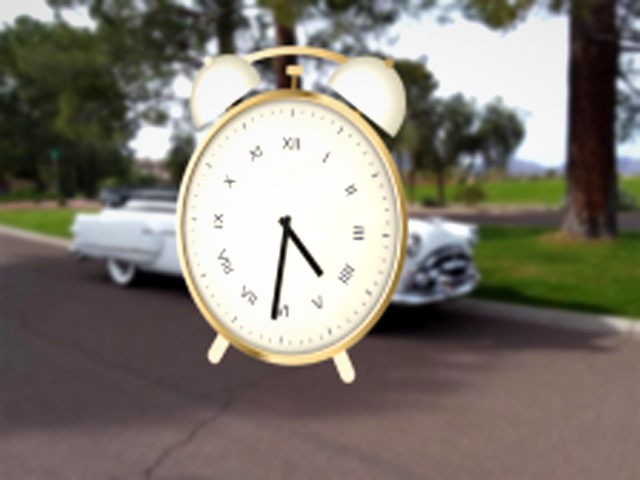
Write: 4:31
